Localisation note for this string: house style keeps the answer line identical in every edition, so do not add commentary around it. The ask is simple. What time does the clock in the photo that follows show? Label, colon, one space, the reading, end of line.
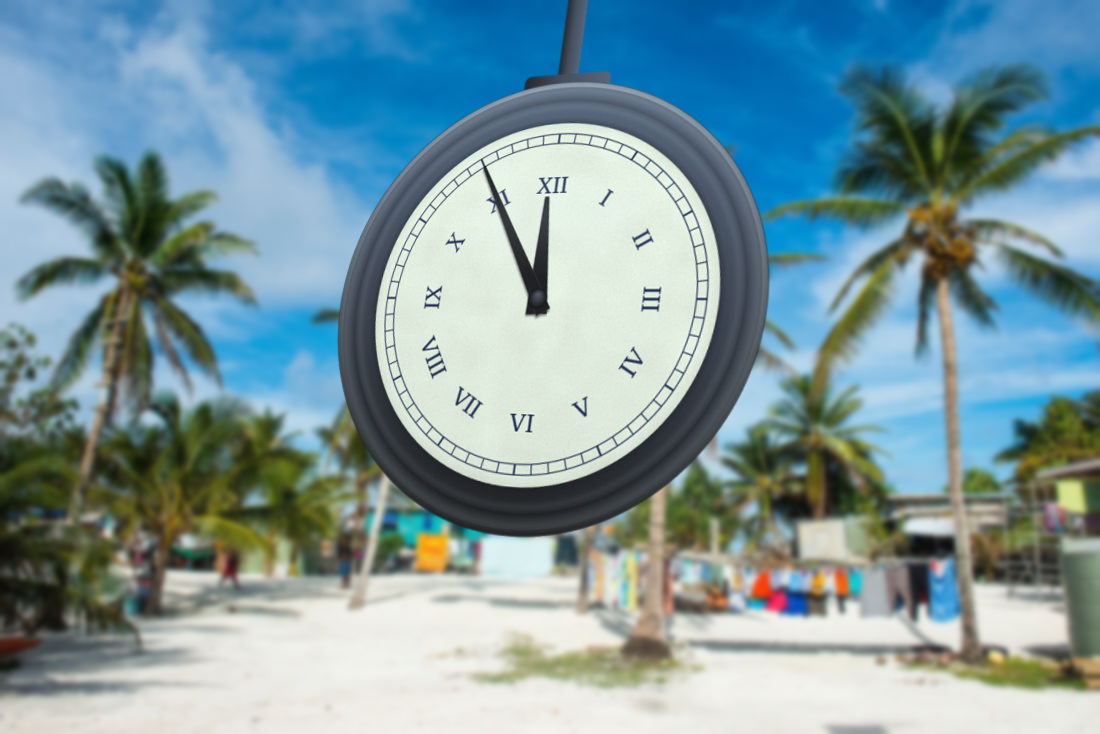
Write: 11:55
